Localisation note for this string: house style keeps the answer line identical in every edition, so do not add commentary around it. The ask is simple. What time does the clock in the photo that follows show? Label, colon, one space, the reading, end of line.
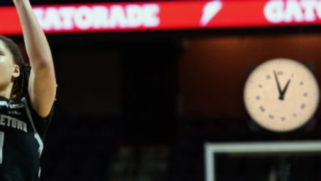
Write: 12:58
